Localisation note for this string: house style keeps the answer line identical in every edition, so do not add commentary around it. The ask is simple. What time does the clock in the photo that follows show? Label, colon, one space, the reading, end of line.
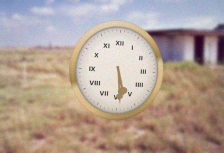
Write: 5:29
